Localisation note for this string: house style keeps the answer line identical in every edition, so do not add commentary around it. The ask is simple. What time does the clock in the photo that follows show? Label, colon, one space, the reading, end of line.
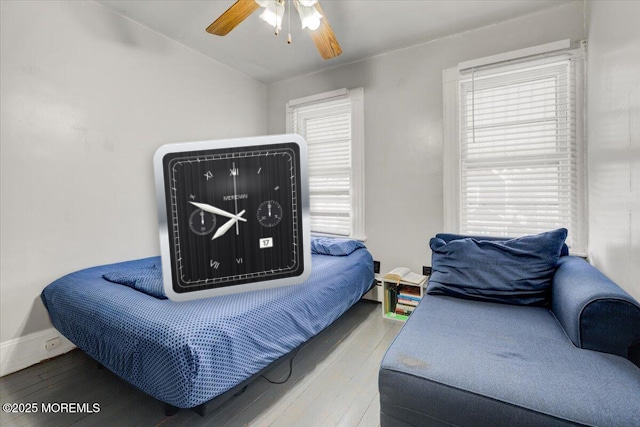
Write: 7:49
